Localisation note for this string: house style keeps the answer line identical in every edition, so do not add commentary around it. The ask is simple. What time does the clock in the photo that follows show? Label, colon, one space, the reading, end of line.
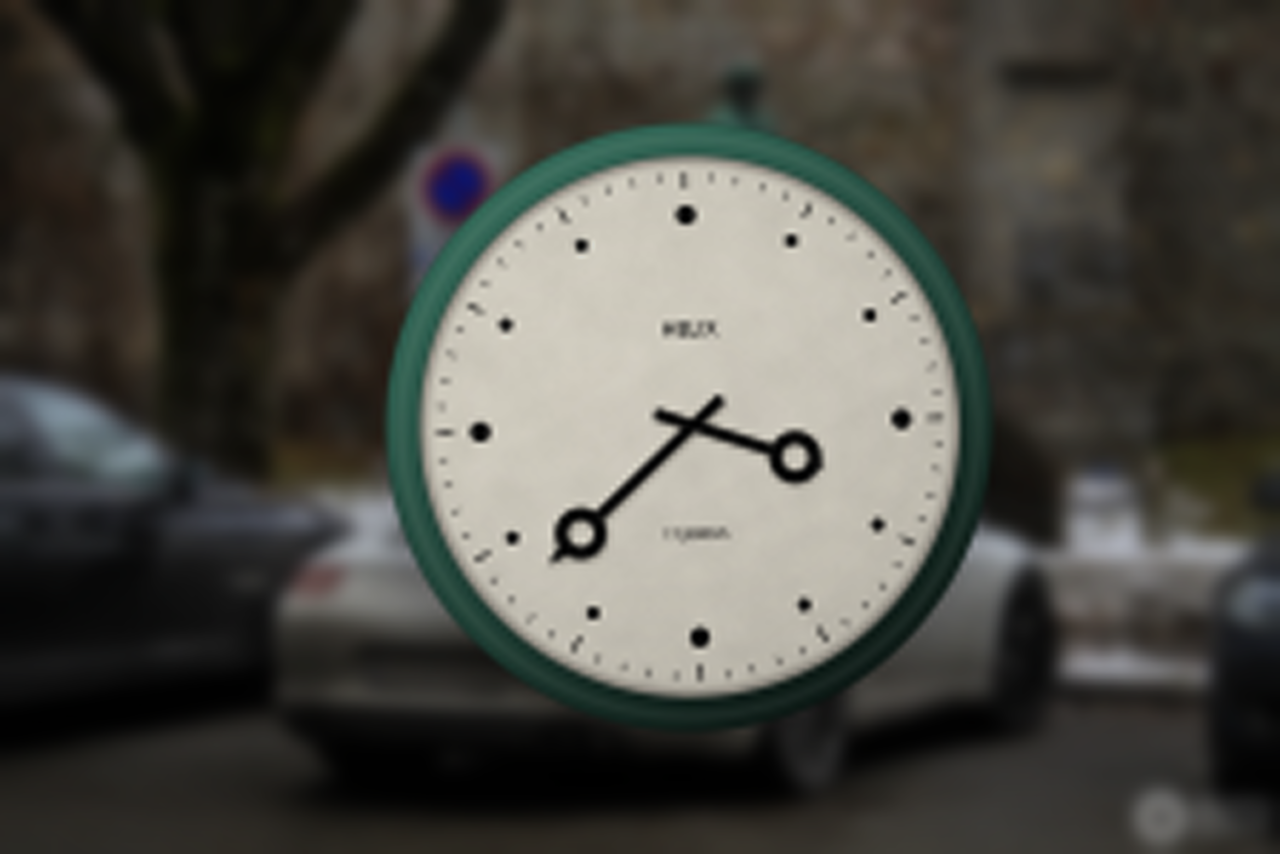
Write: 3:38
